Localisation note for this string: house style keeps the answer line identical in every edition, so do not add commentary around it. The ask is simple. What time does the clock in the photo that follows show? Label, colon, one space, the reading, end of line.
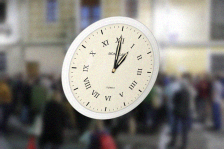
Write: 1:00
